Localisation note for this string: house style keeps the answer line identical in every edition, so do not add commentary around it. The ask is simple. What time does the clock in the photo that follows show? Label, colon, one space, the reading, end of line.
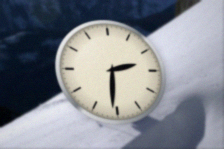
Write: 2:31
